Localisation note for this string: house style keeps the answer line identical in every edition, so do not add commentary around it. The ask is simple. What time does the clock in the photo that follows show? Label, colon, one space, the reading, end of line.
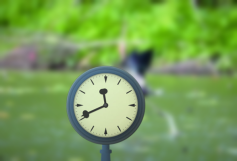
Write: 11:41
